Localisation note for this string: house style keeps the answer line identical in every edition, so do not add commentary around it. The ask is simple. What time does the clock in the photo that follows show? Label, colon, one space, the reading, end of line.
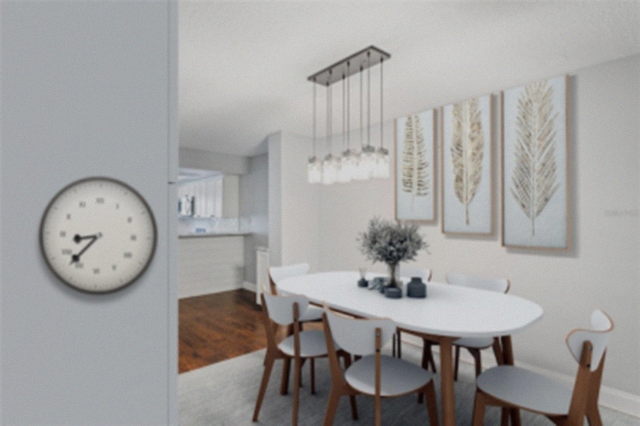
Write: 8:37
